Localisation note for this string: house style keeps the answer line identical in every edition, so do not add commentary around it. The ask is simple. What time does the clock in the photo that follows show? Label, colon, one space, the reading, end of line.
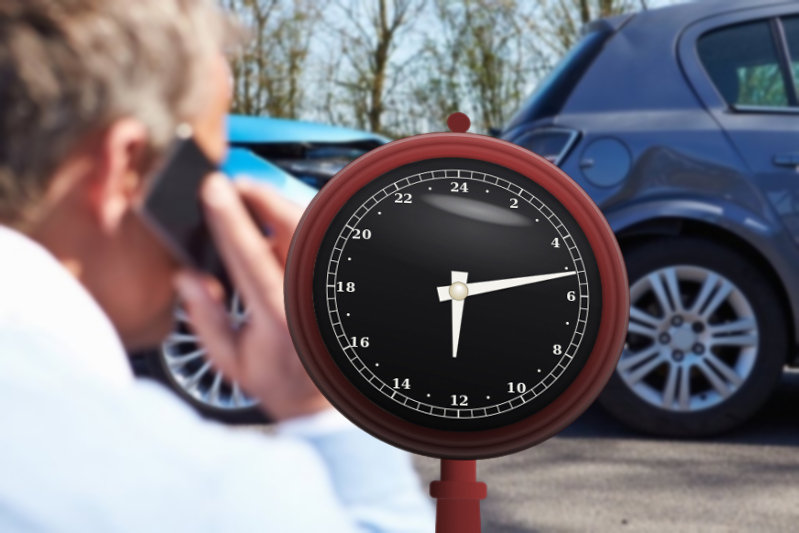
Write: 12:13
